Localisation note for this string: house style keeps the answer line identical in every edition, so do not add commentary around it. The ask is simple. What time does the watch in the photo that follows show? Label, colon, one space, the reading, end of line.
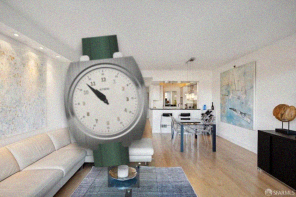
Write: 10:53
